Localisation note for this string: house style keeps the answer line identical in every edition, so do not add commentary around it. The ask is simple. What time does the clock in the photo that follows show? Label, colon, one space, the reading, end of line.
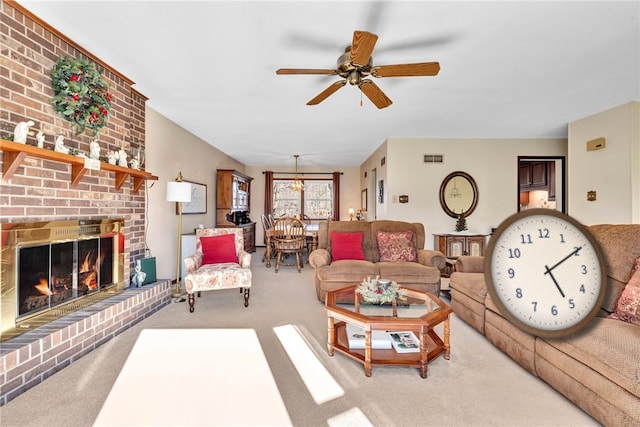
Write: 5:10
